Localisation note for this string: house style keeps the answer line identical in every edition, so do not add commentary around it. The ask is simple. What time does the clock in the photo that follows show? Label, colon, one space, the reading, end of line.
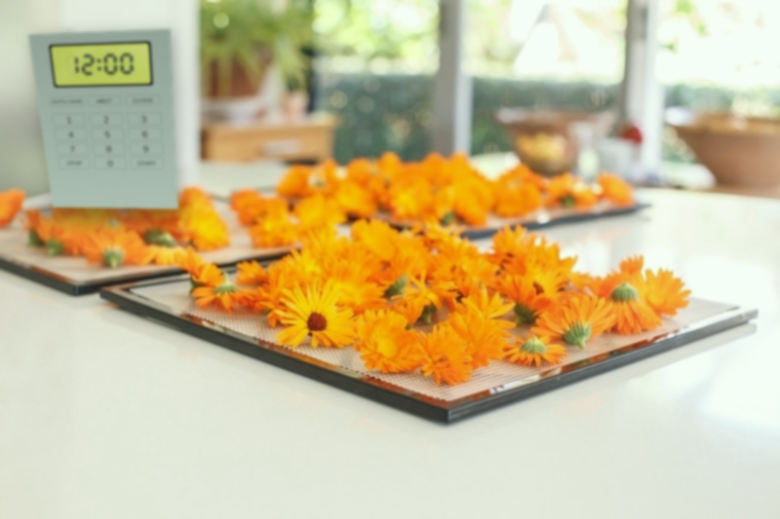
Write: 12:00
